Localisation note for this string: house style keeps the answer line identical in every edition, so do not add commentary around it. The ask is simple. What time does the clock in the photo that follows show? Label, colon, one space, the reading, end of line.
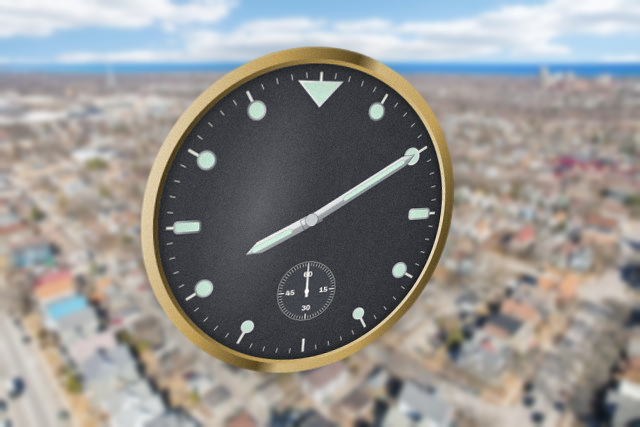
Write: 8:10
